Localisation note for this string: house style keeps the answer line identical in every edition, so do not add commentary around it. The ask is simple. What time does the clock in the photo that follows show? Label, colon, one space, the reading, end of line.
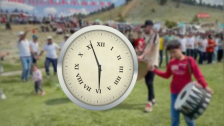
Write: 5:56
